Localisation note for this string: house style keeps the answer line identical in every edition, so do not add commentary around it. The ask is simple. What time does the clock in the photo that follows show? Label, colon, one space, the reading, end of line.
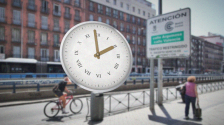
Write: 1:59
